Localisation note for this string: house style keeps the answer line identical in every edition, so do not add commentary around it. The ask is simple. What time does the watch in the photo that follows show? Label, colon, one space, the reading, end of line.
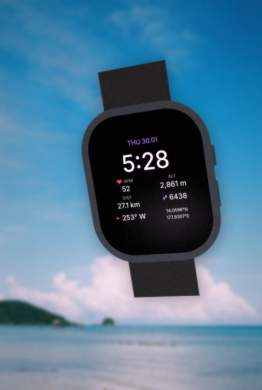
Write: 5:28
